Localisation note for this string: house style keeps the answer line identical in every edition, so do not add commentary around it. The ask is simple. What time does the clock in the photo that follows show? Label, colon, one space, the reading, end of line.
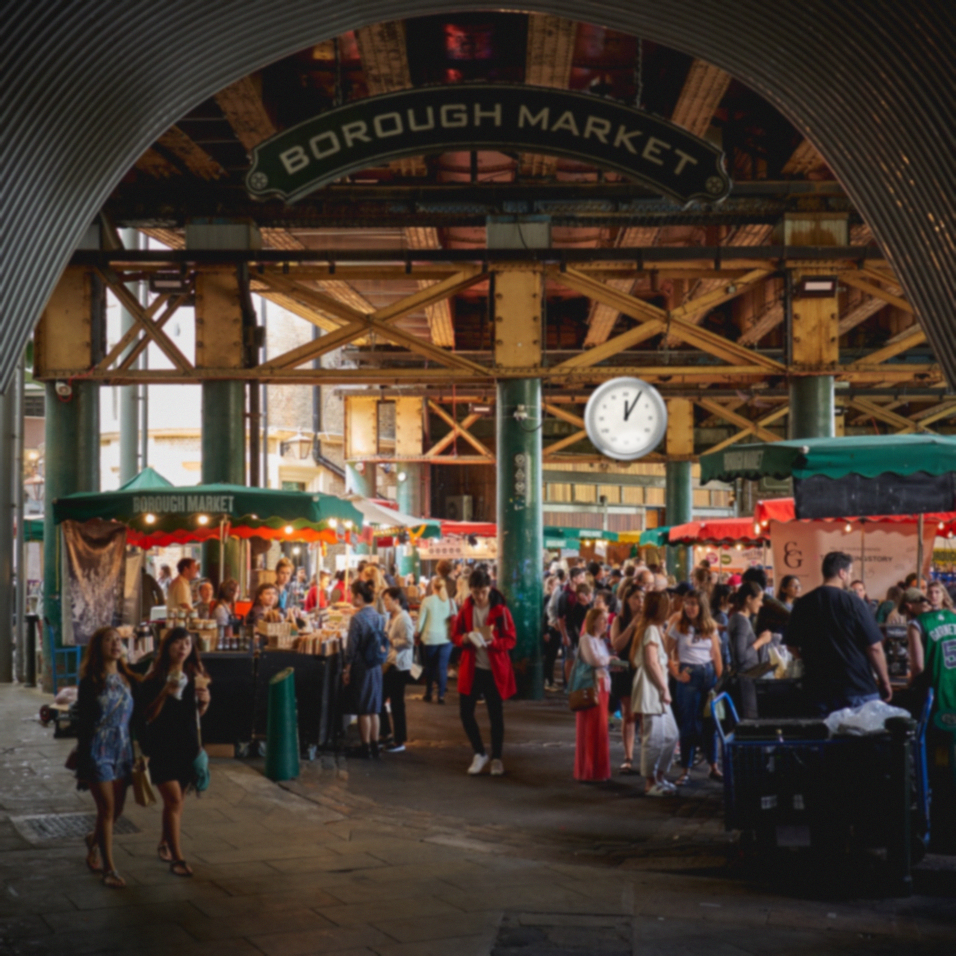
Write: 12:05
